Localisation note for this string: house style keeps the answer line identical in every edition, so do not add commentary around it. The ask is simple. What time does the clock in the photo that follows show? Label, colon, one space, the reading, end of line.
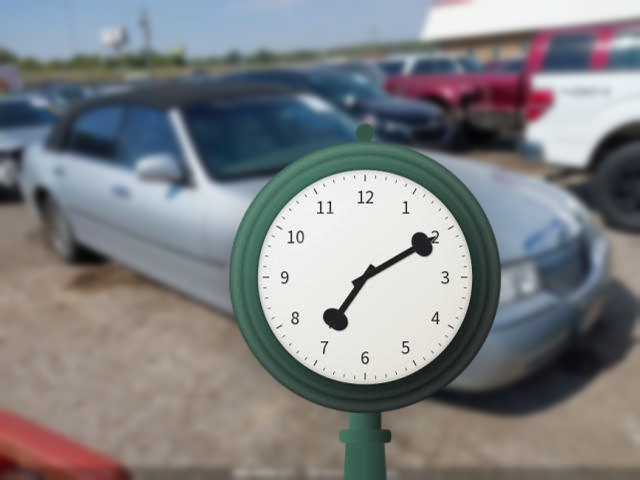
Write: 7:10
